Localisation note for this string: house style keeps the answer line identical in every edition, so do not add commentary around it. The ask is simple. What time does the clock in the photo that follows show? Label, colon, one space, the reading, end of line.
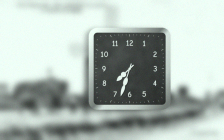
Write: 7:33
